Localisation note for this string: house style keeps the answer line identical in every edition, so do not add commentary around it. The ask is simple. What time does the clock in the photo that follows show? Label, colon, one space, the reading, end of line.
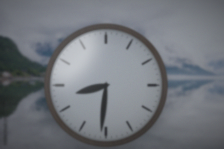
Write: 8:31
